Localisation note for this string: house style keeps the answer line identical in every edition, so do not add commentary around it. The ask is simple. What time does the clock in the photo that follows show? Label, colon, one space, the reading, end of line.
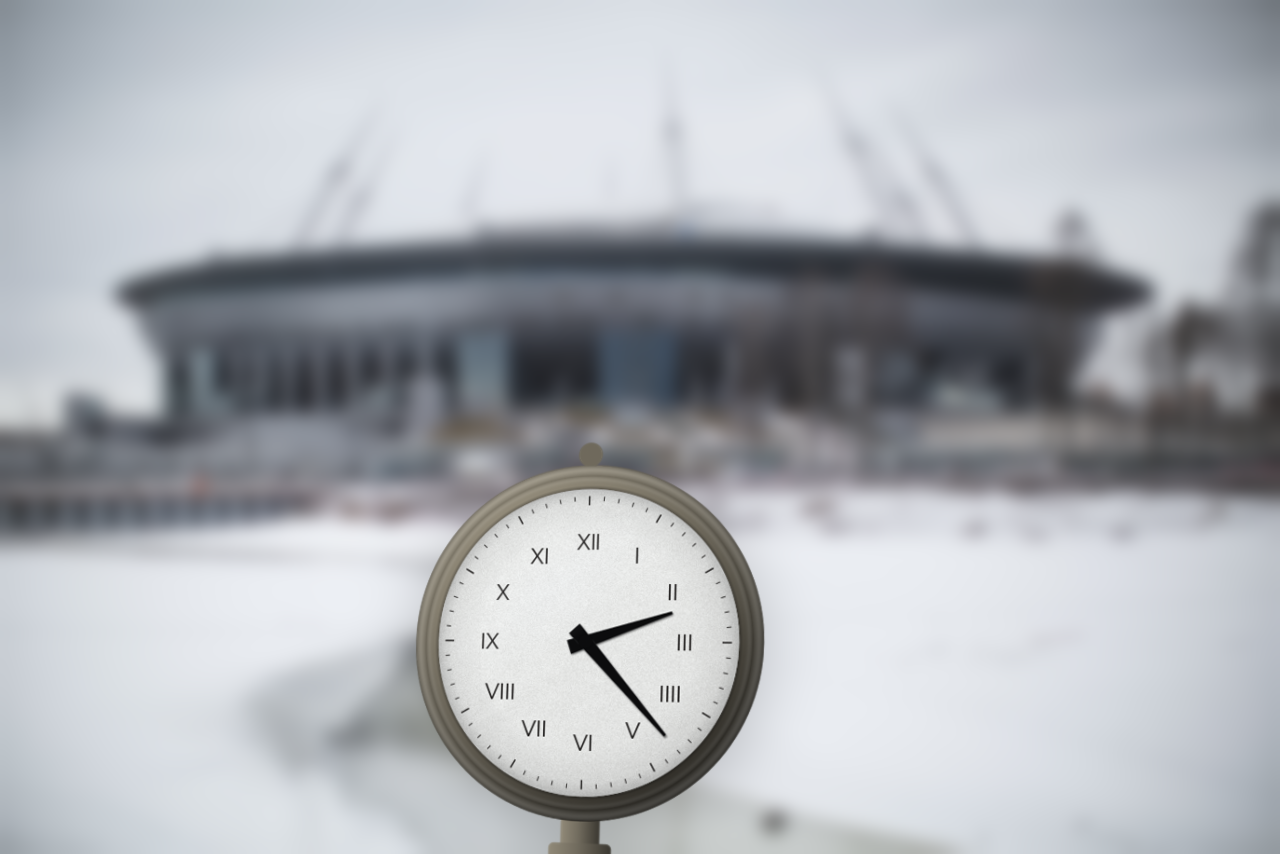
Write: 2:23
